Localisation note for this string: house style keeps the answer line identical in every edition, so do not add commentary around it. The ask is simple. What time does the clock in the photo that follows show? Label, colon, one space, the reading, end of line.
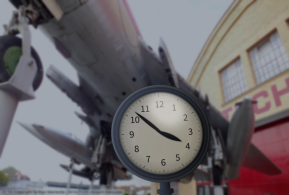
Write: 3:52
